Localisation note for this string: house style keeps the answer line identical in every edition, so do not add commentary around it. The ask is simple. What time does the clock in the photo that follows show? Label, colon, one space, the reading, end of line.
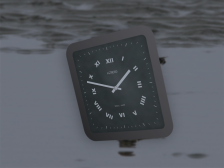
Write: 1:48
